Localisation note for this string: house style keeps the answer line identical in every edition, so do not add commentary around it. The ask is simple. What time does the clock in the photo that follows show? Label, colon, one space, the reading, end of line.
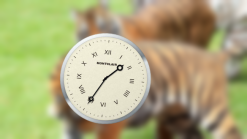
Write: 1:35
